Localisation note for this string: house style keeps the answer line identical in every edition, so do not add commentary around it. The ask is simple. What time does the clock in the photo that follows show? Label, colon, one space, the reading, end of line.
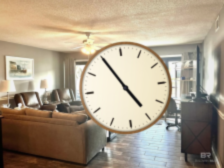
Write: 4:55
